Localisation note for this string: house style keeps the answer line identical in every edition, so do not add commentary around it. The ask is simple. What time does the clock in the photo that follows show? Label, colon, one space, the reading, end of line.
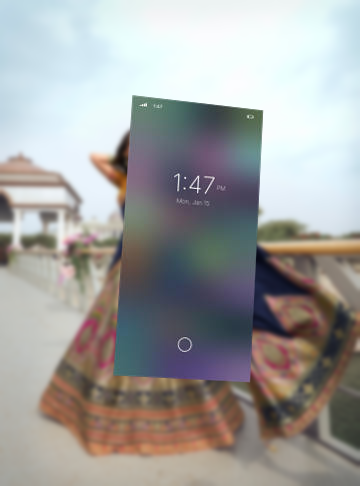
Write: 1:47
